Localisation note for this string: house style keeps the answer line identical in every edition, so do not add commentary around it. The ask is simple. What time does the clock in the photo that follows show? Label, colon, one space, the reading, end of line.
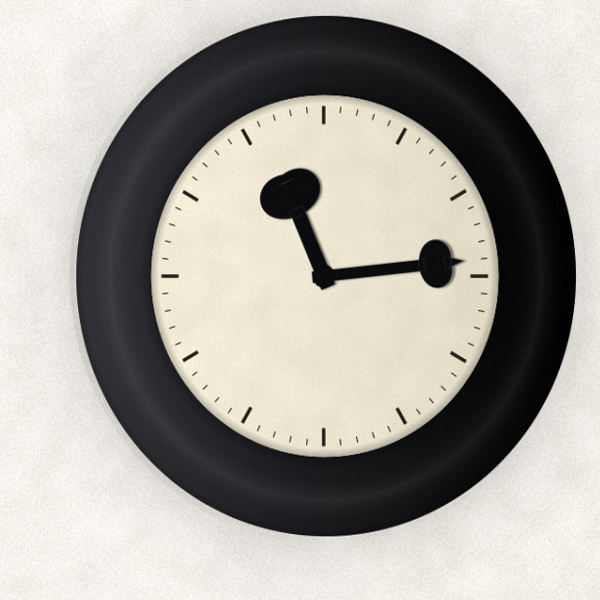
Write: 11:14
